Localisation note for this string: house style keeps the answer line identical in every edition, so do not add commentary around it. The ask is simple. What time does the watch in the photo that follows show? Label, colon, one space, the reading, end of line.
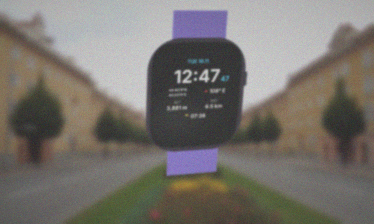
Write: 12:47
